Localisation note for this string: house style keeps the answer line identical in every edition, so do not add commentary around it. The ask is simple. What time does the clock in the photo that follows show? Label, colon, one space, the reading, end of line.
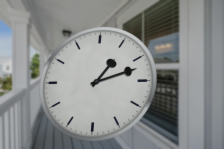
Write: 1:12
